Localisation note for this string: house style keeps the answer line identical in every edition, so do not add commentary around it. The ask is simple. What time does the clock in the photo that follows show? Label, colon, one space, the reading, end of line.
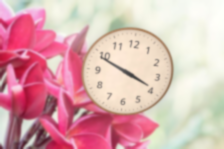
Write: 3:49
